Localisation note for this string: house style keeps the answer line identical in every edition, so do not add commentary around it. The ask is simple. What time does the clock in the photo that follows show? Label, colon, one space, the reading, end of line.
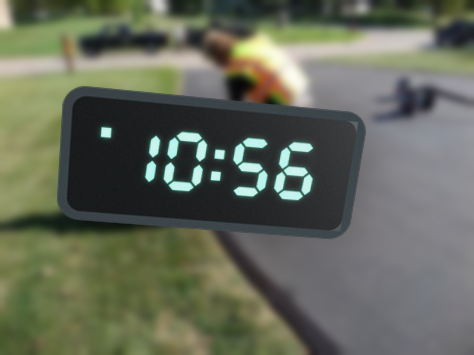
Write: 10:56
